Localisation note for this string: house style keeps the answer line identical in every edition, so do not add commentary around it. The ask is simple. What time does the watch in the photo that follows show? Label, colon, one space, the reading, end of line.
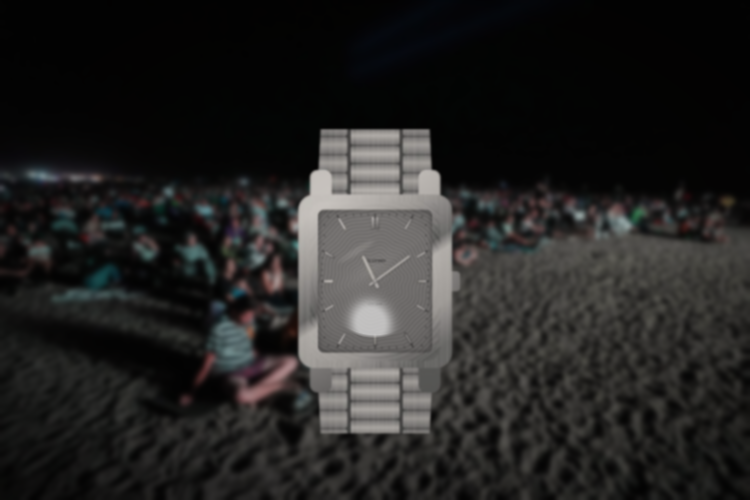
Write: 11:09
